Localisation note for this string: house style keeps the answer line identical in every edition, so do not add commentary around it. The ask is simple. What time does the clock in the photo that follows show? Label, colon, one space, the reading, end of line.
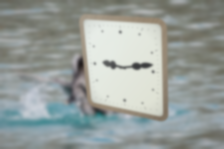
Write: 9:13
